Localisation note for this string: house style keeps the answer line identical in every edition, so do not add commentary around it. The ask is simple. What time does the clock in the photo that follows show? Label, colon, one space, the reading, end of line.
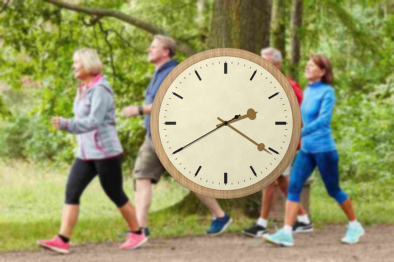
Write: 2:20:40
